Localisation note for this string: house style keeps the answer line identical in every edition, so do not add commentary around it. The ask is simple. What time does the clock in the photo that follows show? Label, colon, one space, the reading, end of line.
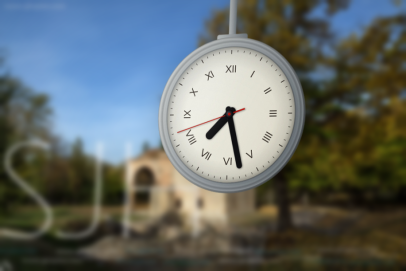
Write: 7:27:42
